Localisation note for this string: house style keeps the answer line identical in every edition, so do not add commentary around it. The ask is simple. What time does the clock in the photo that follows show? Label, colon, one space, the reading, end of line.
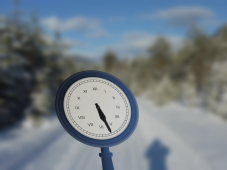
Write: 5:27
